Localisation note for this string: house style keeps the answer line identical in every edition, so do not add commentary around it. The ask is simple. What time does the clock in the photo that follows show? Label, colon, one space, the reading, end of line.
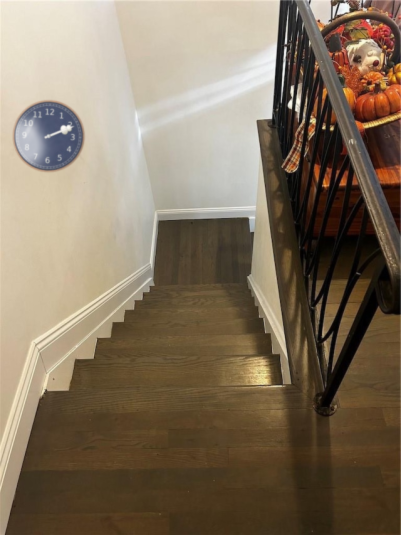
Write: 2:11
